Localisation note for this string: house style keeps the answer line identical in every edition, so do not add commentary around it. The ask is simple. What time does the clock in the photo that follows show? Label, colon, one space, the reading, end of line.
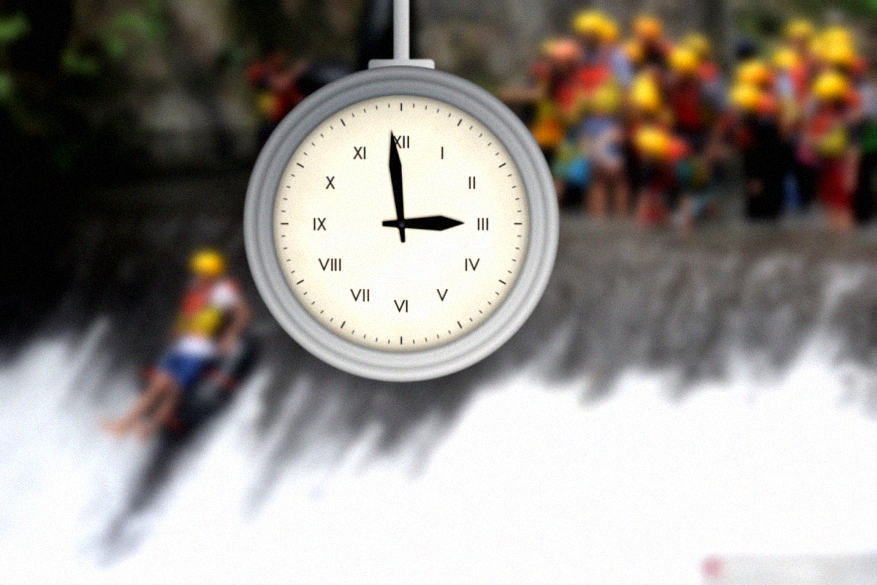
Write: 2:59
